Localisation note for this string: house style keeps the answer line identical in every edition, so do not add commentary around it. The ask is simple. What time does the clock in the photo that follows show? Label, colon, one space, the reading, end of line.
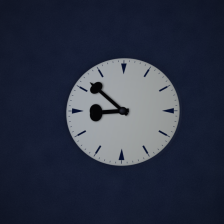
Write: 8:52
